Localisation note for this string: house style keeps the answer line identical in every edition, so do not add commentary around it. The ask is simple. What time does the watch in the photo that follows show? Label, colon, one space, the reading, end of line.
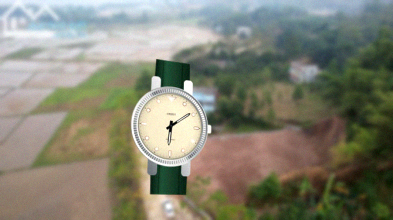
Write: 6:09
